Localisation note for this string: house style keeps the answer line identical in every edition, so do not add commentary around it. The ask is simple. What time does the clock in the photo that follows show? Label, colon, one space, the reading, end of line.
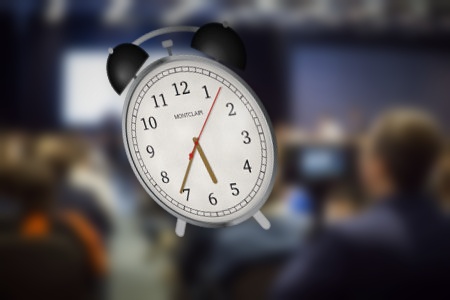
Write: 5:36:07
